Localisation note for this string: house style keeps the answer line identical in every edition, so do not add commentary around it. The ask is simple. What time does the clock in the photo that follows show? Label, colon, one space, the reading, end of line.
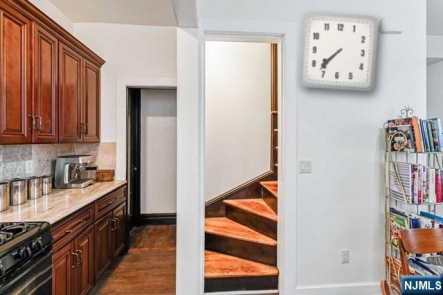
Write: 7:37
